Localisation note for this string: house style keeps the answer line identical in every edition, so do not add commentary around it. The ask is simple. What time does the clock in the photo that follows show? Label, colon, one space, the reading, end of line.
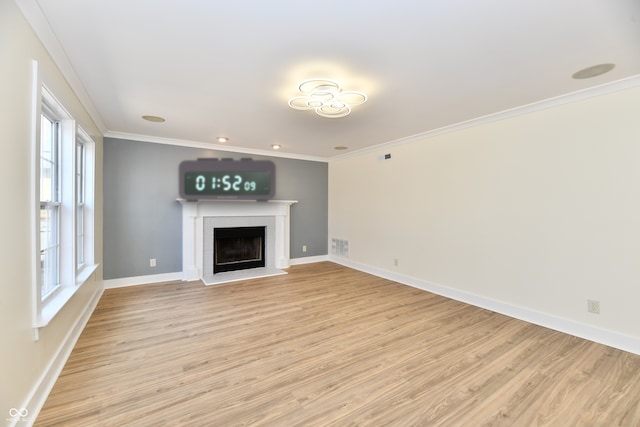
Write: 1:52
